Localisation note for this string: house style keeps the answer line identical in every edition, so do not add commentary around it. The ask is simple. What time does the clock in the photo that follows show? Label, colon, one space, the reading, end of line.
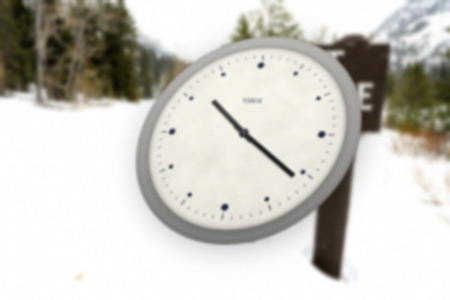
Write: 10:21
